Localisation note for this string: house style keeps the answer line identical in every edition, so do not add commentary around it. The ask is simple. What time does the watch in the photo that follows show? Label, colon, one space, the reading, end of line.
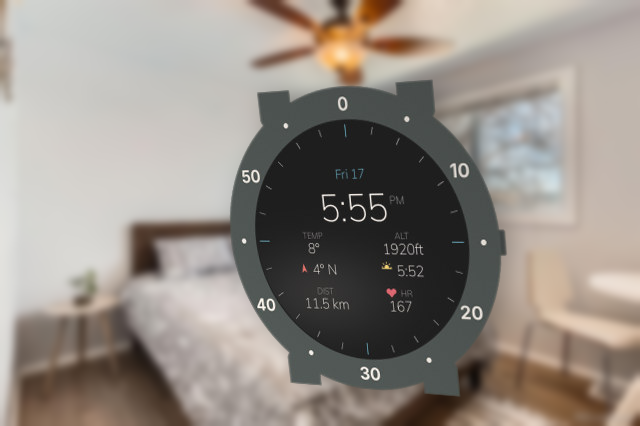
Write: 5:55
